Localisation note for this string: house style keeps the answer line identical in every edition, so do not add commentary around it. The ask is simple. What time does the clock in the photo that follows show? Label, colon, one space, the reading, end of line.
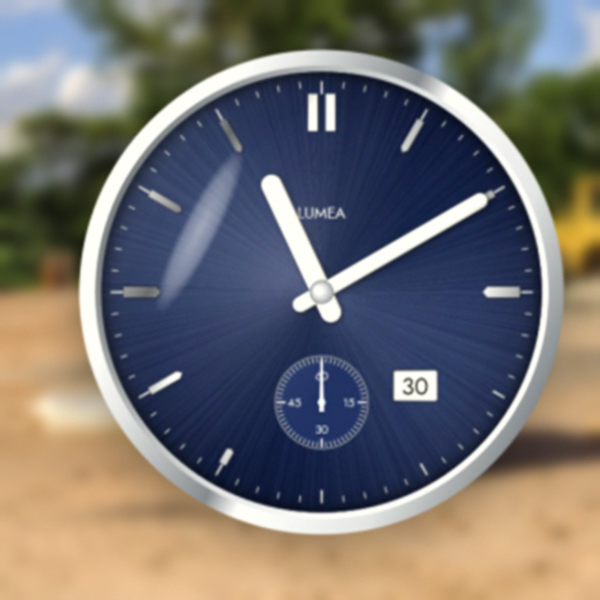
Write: 11:10
